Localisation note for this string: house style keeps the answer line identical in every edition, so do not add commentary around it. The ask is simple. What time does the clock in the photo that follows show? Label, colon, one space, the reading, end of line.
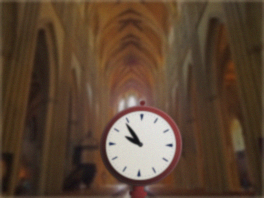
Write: 9:54
